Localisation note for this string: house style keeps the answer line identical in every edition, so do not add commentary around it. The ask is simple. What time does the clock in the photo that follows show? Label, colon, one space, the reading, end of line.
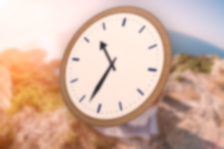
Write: 10:33
